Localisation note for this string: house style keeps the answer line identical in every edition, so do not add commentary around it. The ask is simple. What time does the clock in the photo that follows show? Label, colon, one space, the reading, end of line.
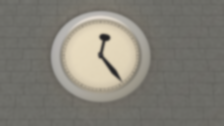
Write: 12:24
